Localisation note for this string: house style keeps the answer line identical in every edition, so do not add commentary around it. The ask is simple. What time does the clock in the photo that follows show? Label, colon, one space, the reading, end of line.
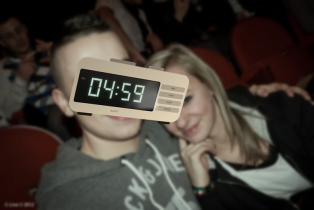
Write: 4:59
